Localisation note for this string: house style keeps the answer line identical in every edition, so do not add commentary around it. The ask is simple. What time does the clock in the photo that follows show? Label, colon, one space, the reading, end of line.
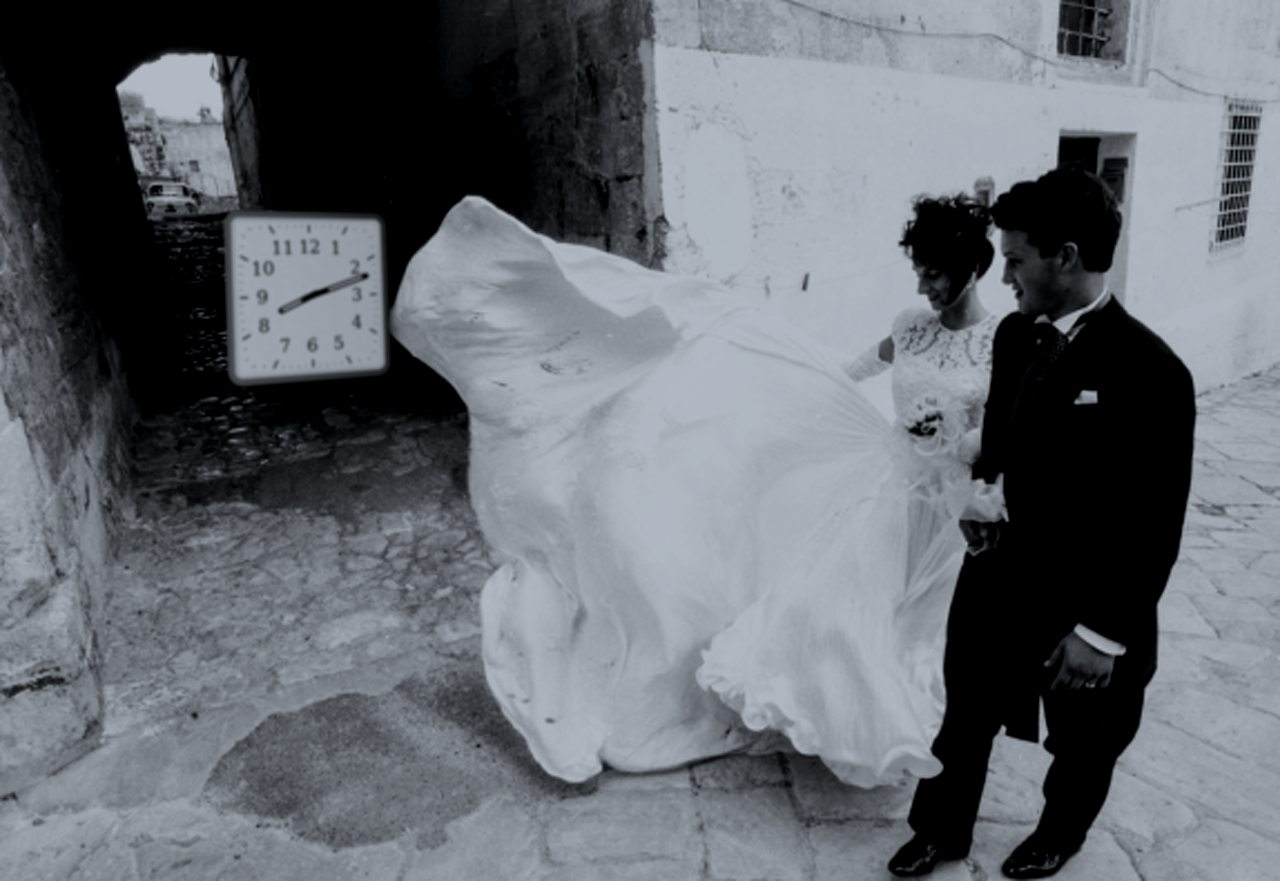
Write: 8:12
